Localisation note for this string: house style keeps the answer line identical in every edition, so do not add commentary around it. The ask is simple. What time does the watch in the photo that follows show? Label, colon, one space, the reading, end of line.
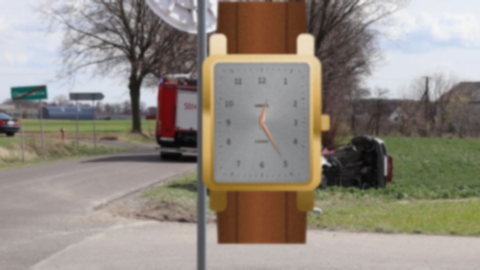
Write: 12:25
